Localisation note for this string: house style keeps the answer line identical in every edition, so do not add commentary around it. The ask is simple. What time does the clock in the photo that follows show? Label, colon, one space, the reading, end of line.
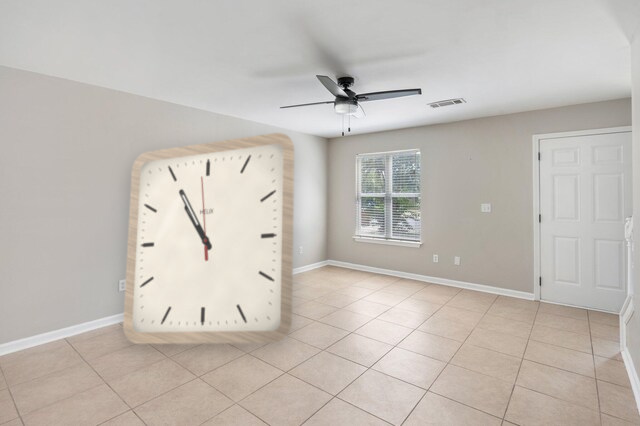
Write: 10:54:59
